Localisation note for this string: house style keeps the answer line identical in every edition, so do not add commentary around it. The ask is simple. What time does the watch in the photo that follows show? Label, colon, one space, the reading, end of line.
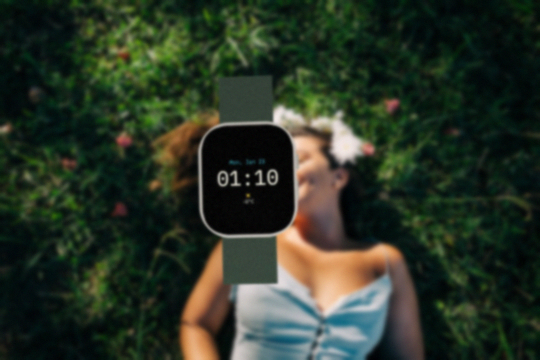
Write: 1:10
